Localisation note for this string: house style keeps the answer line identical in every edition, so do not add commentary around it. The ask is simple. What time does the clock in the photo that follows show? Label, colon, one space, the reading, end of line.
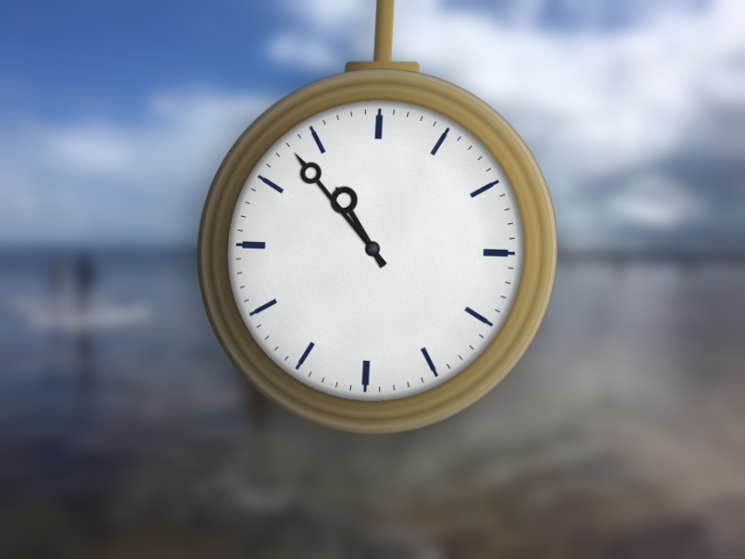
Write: 10:53
